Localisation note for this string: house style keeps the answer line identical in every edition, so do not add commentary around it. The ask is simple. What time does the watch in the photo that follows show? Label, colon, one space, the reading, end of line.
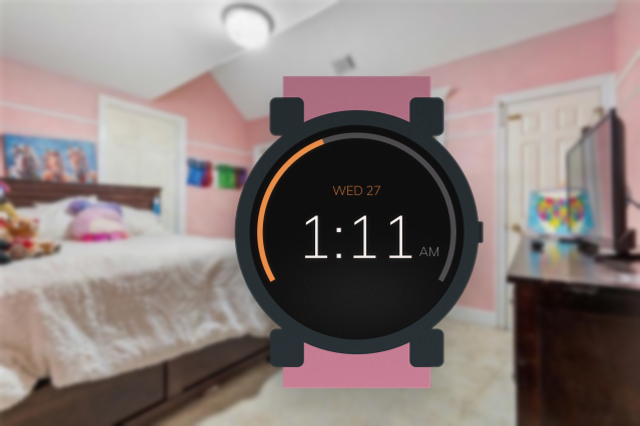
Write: 1:11
